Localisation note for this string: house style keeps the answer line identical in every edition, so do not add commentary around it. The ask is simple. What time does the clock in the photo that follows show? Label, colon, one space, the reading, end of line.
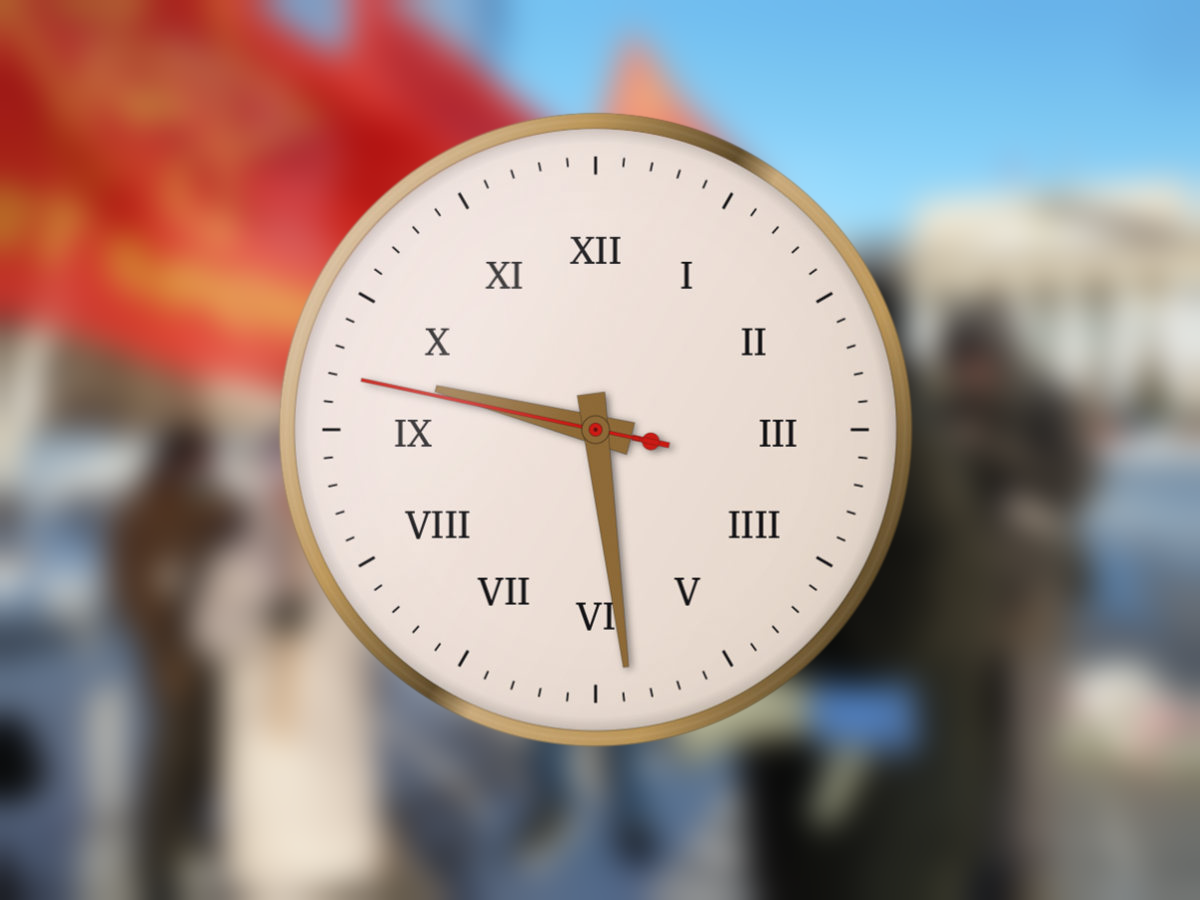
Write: 9:28:47
